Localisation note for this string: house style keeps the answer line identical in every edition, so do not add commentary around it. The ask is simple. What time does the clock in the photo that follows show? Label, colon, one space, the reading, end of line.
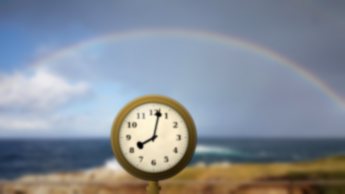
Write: 8:02
